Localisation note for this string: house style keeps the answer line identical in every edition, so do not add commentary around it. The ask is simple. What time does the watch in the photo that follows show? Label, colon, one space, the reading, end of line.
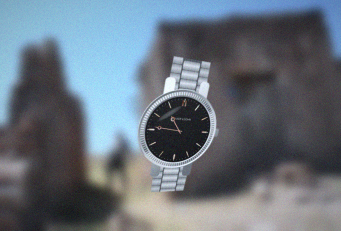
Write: 10:46
